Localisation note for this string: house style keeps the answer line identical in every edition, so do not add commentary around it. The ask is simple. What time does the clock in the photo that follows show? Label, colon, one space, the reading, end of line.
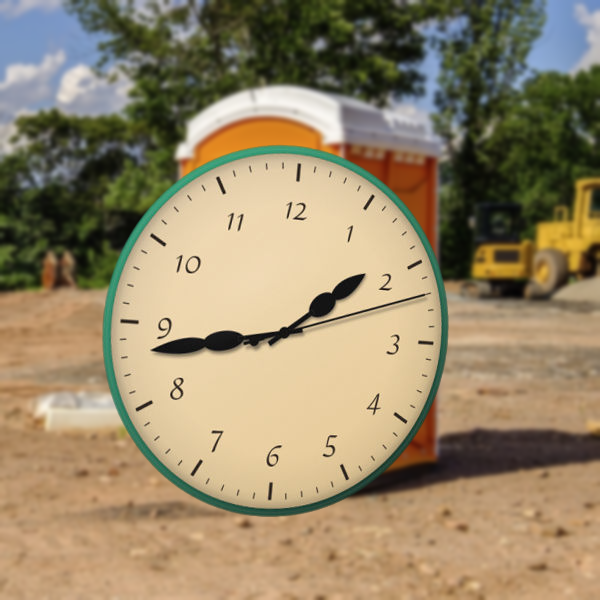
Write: 1:43:12
